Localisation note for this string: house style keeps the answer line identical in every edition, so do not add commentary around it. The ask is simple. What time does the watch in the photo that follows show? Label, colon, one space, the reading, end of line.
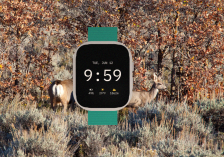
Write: 9:59
